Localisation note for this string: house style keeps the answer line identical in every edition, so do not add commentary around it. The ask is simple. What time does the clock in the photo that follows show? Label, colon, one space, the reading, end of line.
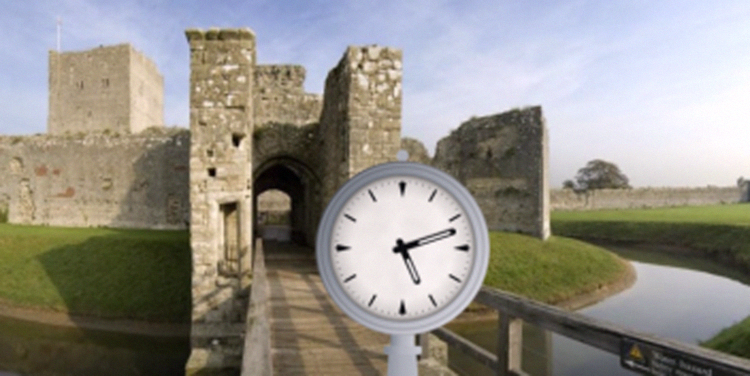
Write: 5:12
